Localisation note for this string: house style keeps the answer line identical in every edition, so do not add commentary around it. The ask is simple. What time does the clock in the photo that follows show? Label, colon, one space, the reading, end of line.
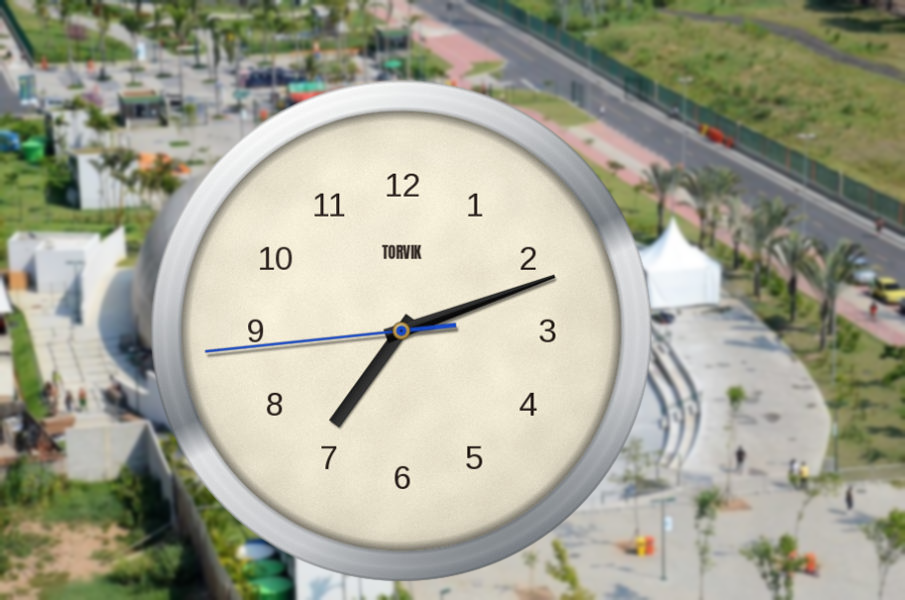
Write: 7:11:44
